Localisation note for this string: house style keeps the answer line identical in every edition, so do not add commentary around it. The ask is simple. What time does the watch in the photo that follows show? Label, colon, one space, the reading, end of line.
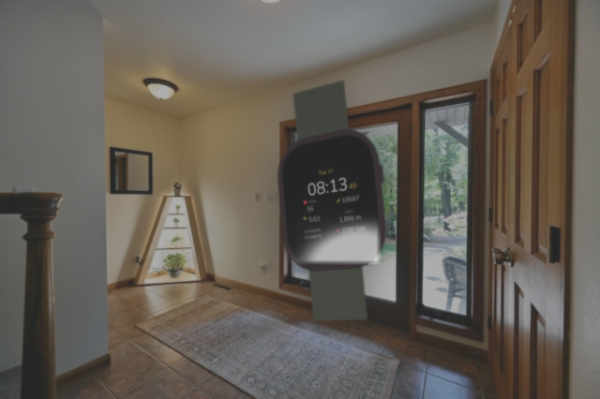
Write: 8:13
